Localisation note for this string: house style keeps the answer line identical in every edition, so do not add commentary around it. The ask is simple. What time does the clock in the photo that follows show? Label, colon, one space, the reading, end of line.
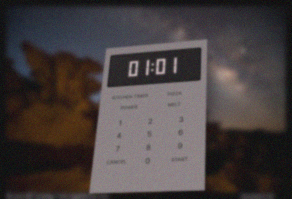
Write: 1:01
